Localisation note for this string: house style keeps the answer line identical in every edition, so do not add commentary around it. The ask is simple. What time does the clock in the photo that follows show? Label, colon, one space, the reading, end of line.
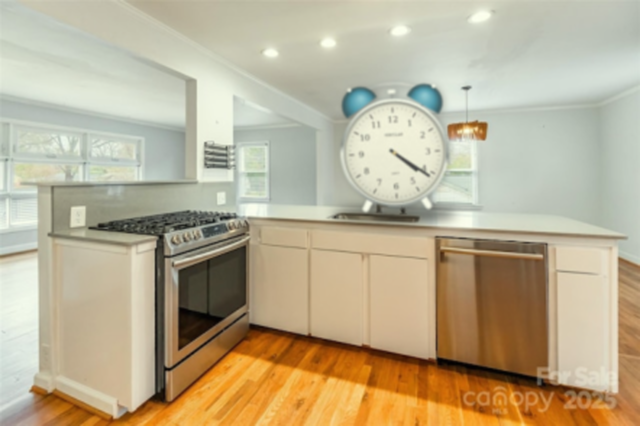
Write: 4:21
